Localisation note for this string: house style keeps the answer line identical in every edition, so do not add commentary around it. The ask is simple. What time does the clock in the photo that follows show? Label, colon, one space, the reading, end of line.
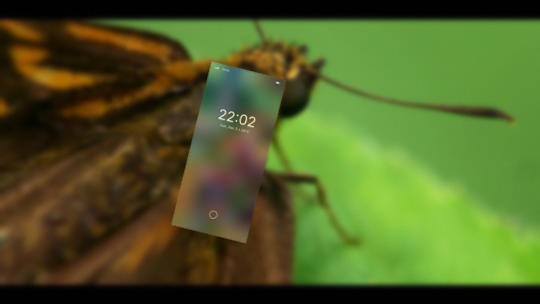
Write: 22:02
